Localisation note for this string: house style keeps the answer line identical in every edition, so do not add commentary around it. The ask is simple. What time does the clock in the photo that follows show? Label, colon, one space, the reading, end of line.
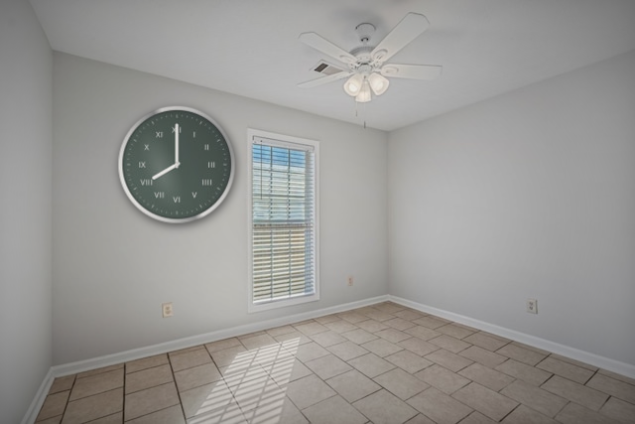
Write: 8:00
